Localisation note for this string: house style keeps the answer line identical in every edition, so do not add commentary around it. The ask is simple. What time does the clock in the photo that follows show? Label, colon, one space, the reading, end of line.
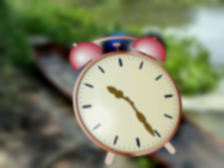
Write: 10:26
